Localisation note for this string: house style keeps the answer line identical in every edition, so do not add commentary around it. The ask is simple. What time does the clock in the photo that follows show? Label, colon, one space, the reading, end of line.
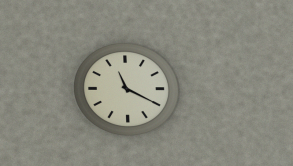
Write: 11:20
